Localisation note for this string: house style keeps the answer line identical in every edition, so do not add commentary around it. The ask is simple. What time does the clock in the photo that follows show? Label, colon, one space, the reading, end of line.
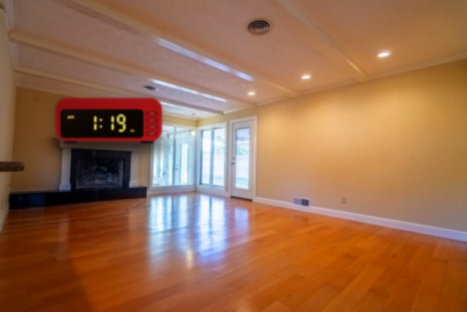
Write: 1:19
